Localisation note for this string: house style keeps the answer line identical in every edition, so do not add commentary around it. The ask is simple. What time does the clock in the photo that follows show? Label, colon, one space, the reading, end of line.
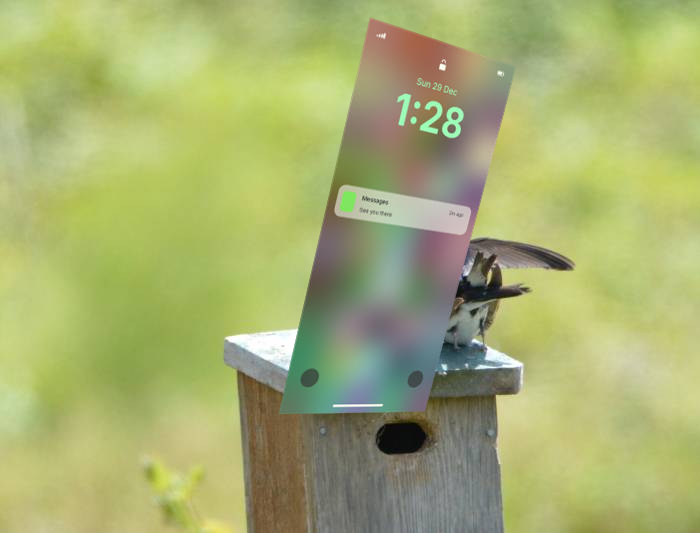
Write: 1:28
